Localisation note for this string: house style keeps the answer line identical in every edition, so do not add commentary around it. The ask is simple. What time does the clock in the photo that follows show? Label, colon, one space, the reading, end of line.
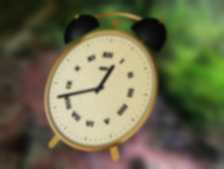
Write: 12:42
